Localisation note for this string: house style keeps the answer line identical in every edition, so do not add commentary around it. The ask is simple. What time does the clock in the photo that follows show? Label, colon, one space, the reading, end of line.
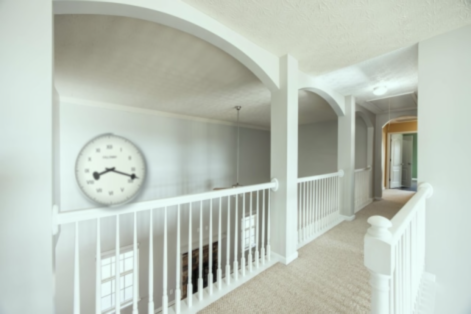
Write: 8:18
